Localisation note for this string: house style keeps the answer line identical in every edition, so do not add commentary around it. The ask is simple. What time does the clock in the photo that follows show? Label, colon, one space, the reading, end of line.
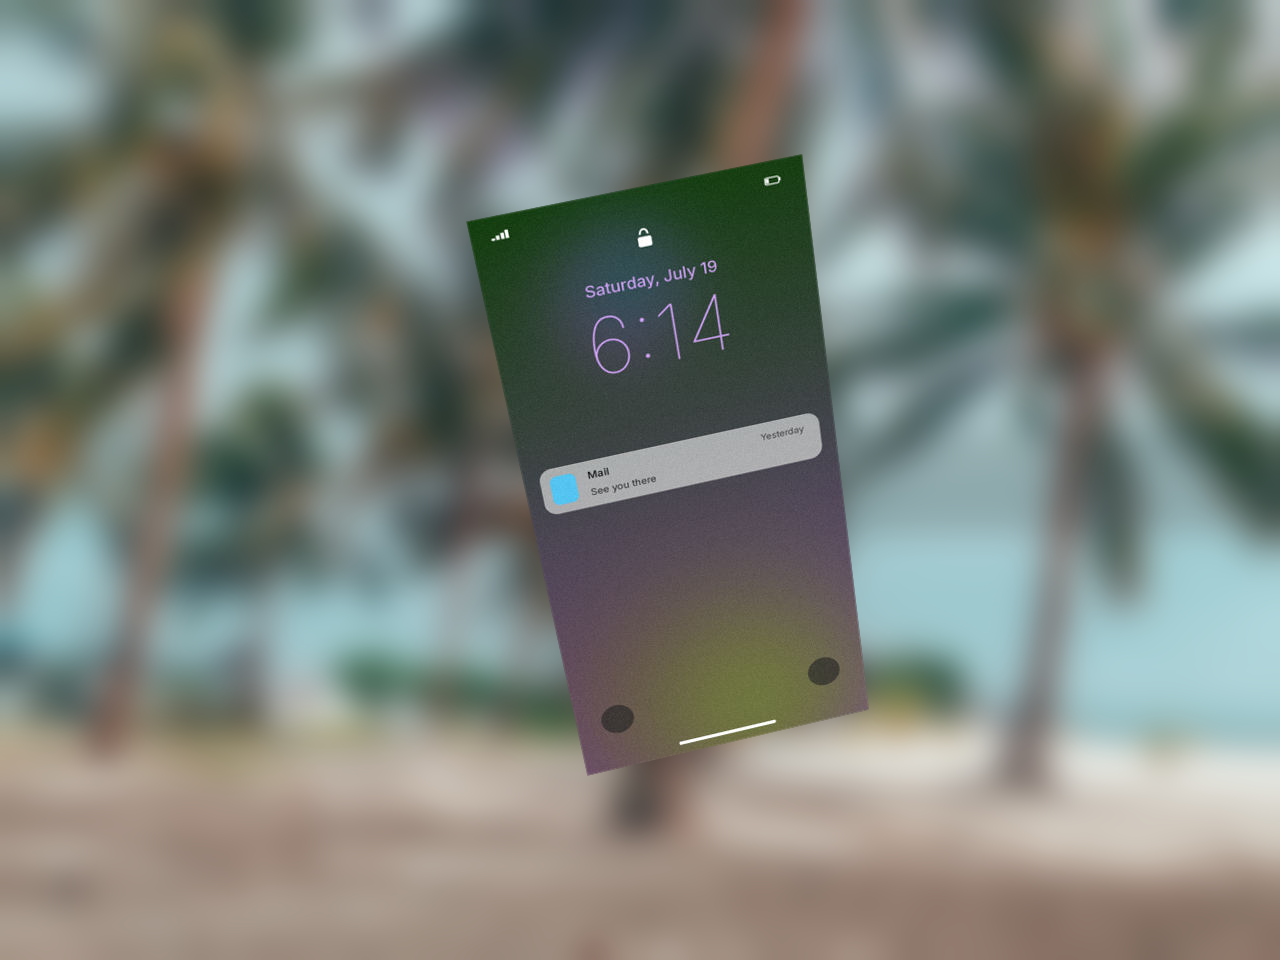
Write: 6:14
